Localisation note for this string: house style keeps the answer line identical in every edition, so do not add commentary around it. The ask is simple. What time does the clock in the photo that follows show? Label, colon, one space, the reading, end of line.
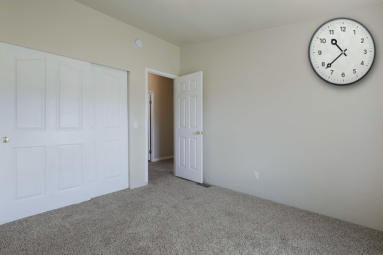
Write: 10:38
